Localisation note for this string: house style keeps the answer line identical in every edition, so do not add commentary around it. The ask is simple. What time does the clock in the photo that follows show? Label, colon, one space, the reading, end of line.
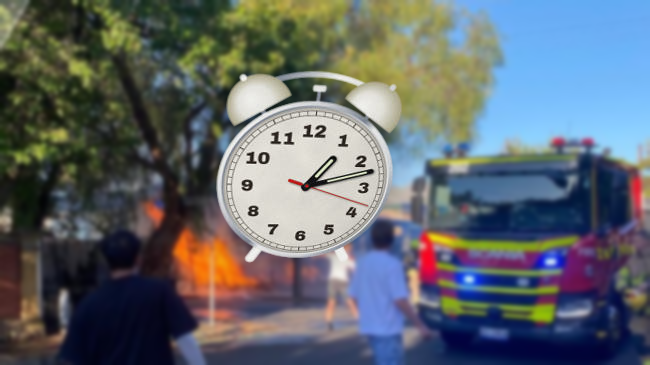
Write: 1:12:18
